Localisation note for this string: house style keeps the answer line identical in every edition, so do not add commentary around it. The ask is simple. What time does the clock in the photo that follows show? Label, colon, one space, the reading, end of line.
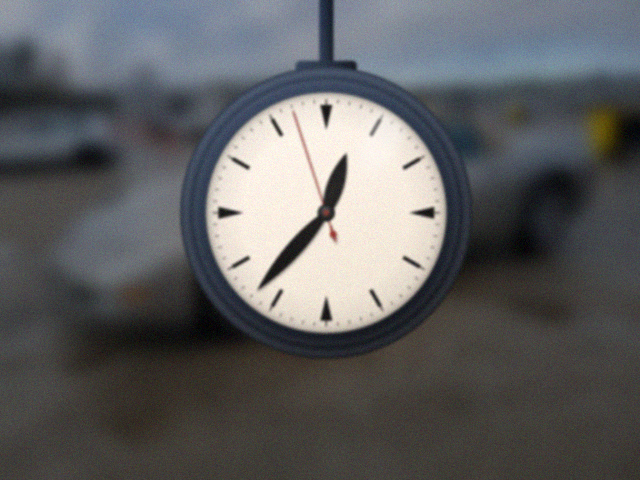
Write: 12:36:57
